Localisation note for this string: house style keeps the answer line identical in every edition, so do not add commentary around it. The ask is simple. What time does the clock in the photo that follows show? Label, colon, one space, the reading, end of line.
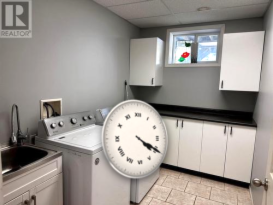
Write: 4:20
